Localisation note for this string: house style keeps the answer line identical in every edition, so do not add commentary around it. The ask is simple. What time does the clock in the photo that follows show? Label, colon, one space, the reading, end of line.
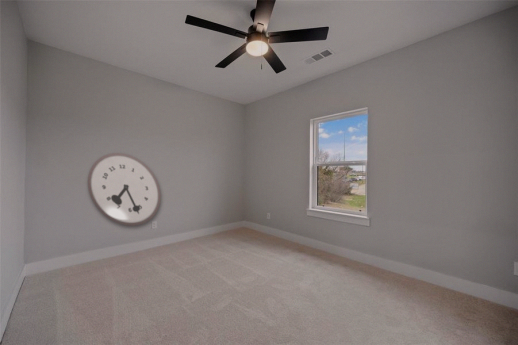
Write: 7:27
